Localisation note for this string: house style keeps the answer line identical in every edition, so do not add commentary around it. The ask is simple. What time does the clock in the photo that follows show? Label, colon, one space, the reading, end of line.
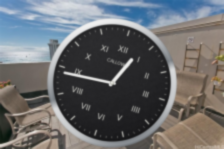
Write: 12:44
